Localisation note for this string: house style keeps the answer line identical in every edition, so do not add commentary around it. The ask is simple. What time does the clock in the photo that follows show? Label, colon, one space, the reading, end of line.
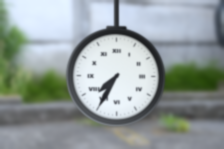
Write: 7:35
